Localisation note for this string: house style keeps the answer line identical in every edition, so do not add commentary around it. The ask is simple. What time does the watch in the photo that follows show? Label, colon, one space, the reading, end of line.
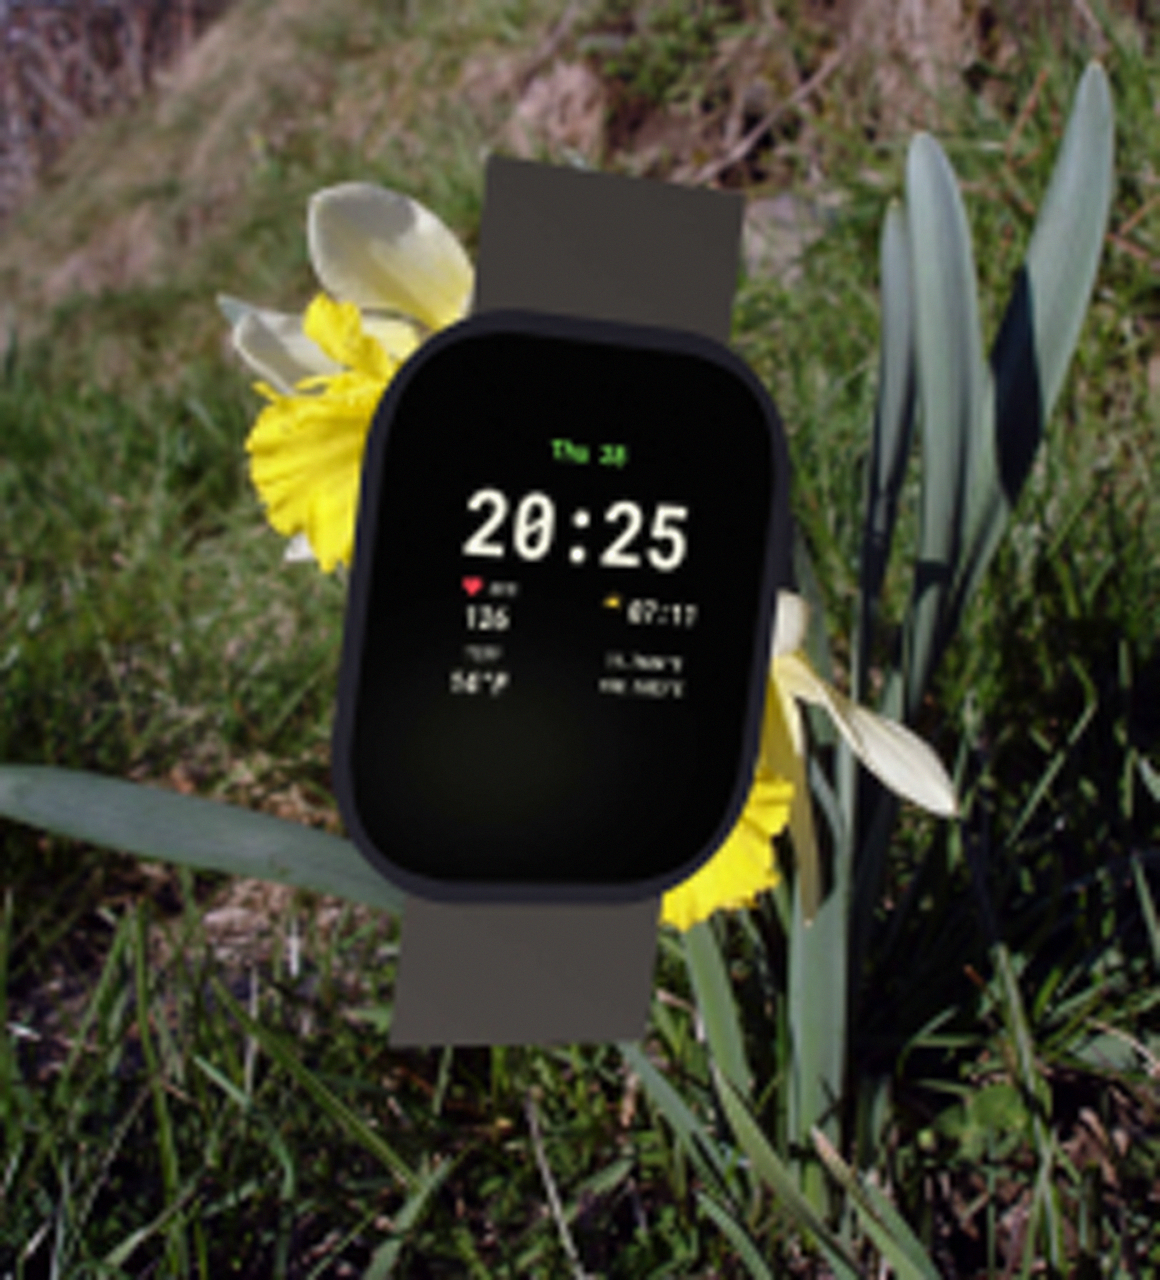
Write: 20:25
